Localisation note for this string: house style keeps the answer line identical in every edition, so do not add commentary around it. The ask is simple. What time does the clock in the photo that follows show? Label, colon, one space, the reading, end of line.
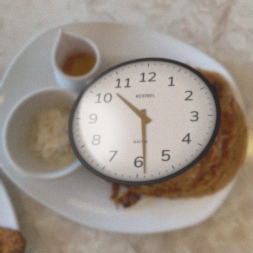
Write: 10:29
